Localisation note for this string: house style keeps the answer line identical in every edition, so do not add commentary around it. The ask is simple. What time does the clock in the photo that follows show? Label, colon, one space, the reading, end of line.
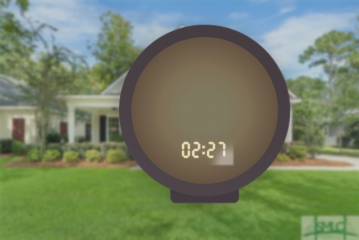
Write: 2:27
